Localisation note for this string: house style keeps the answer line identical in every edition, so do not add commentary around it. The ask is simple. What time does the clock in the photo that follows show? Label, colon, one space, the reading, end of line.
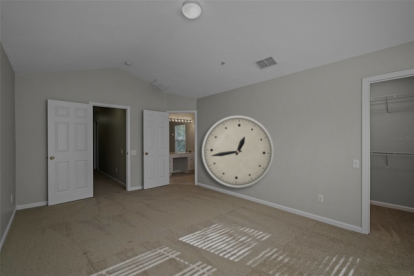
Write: 12:43
